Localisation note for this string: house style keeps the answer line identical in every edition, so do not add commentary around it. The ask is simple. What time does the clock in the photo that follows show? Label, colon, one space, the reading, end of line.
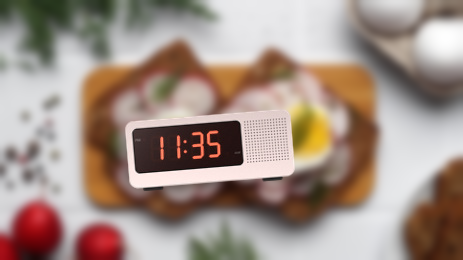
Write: 11:35
